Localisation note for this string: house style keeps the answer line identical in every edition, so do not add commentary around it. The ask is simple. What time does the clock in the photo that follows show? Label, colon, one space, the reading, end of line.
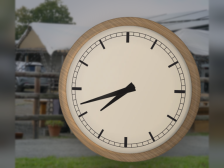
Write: 7:42
